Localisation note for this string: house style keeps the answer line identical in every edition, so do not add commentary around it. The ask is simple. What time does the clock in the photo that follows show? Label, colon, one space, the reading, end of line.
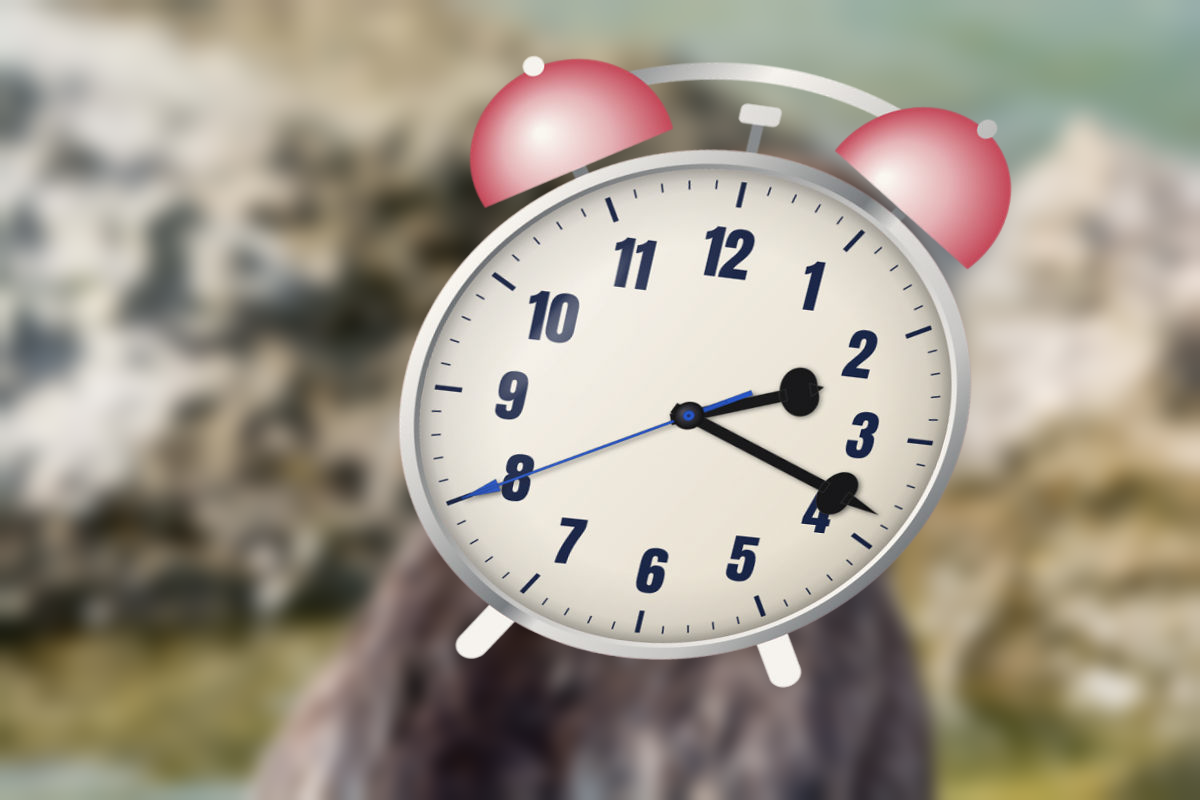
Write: 2:18:40
